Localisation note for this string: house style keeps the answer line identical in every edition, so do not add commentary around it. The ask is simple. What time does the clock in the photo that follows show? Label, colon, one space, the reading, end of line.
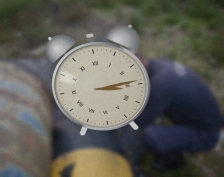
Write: 3:14
